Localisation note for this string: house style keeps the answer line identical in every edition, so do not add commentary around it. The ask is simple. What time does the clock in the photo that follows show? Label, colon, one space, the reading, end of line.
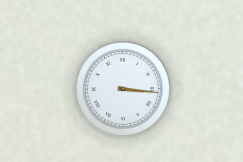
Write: 3:16
